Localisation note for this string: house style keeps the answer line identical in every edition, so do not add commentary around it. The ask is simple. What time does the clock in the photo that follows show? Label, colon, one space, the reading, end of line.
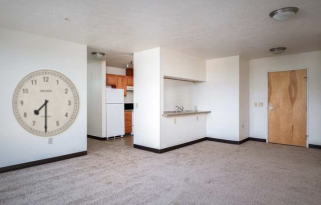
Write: 7:30
